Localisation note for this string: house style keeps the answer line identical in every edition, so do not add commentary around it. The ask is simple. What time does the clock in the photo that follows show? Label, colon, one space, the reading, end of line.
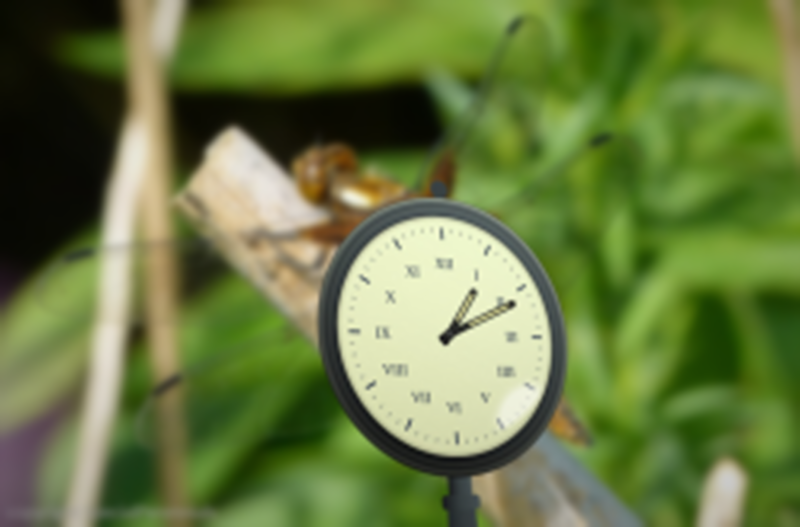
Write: 1:11
